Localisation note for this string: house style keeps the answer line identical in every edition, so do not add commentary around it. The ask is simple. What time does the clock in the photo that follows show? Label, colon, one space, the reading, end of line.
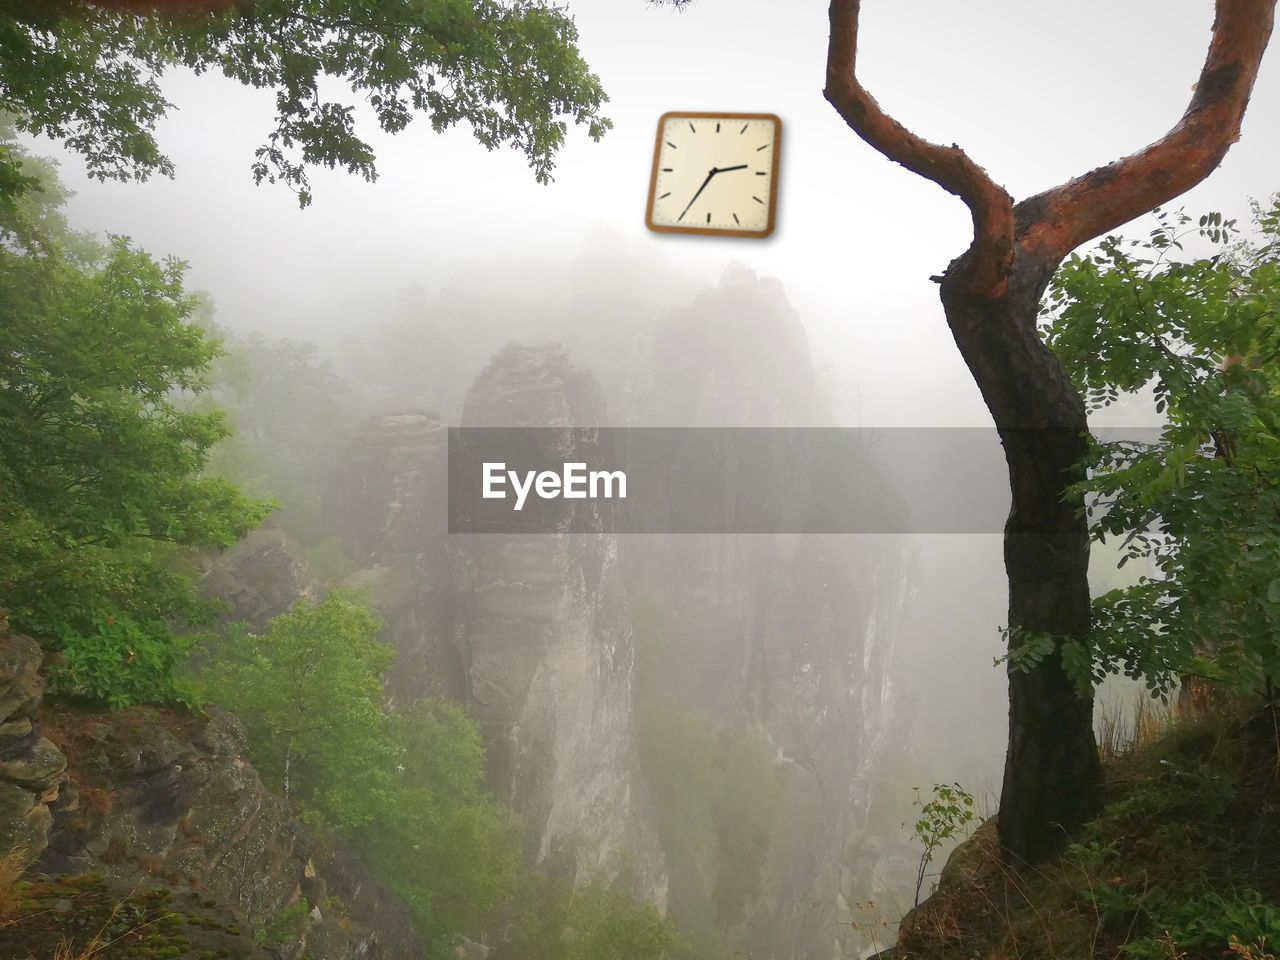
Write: 2:35
